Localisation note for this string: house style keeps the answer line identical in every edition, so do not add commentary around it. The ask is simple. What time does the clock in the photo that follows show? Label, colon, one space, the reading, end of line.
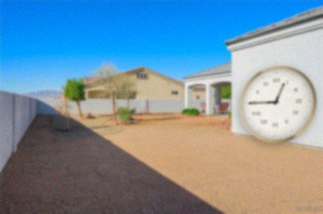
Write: 12:45
